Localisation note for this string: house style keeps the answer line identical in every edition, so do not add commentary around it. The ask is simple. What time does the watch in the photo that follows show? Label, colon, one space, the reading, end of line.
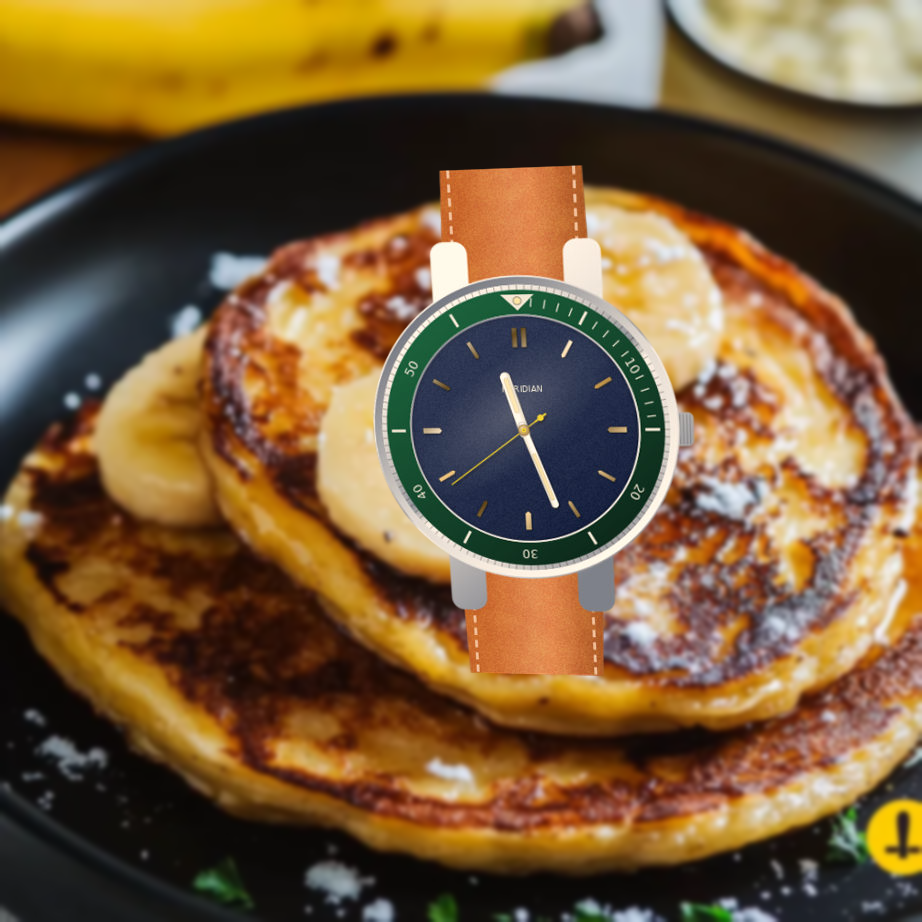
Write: 11:26:39
